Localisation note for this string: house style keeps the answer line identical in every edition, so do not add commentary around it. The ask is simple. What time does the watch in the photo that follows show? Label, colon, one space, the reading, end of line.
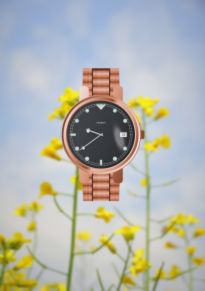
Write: 9:39
